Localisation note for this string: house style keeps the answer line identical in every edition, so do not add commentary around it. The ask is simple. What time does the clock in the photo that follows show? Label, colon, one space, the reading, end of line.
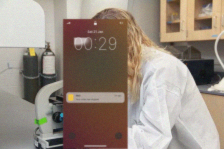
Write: 0:29
